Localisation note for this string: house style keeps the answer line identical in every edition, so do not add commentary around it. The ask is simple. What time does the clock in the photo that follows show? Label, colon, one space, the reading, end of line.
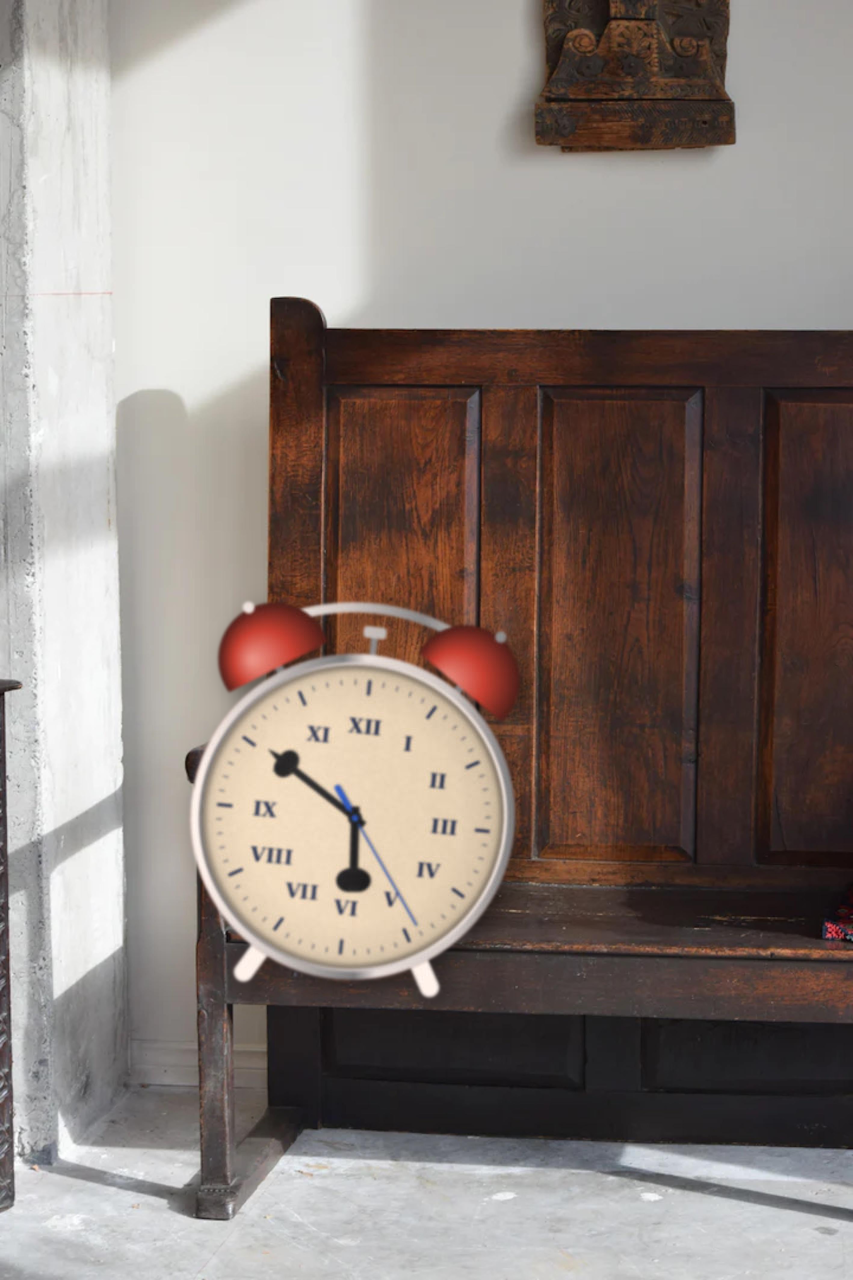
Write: 5:50:24
